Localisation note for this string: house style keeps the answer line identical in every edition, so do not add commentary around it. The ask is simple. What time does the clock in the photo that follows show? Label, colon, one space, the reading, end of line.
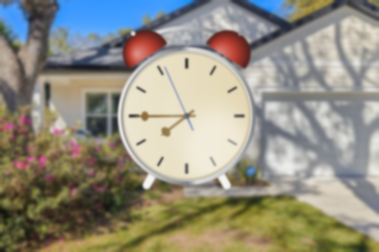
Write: 7:44:56
